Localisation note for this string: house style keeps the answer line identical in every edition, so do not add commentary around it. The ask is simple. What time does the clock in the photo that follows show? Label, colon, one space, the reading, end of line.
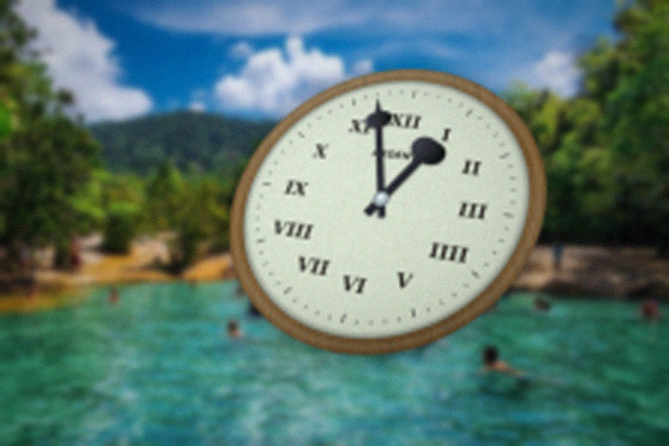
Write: 12:57
